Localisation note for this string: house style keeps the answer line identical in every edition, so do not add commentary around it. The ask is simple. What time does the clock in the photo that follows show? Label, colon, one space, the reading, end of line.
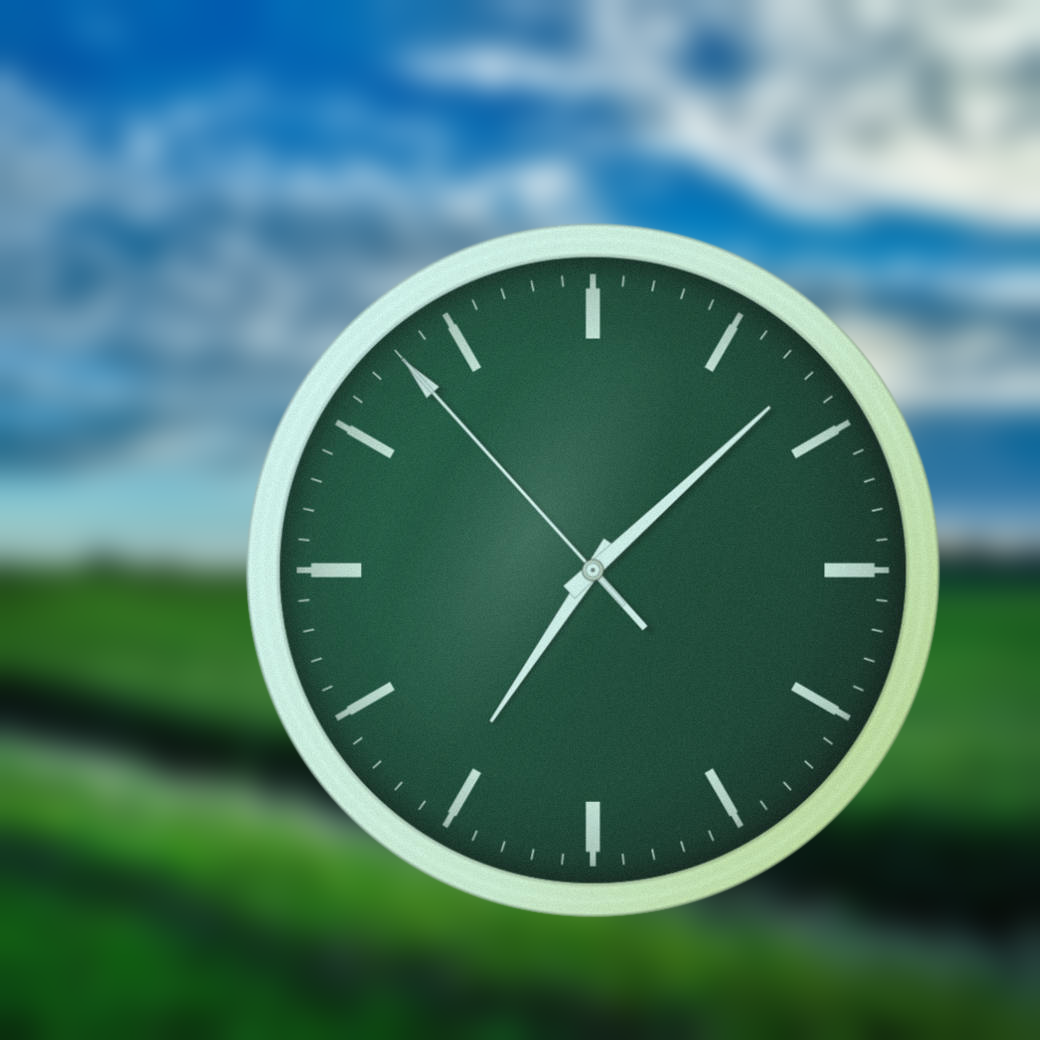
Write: 7:07:53
